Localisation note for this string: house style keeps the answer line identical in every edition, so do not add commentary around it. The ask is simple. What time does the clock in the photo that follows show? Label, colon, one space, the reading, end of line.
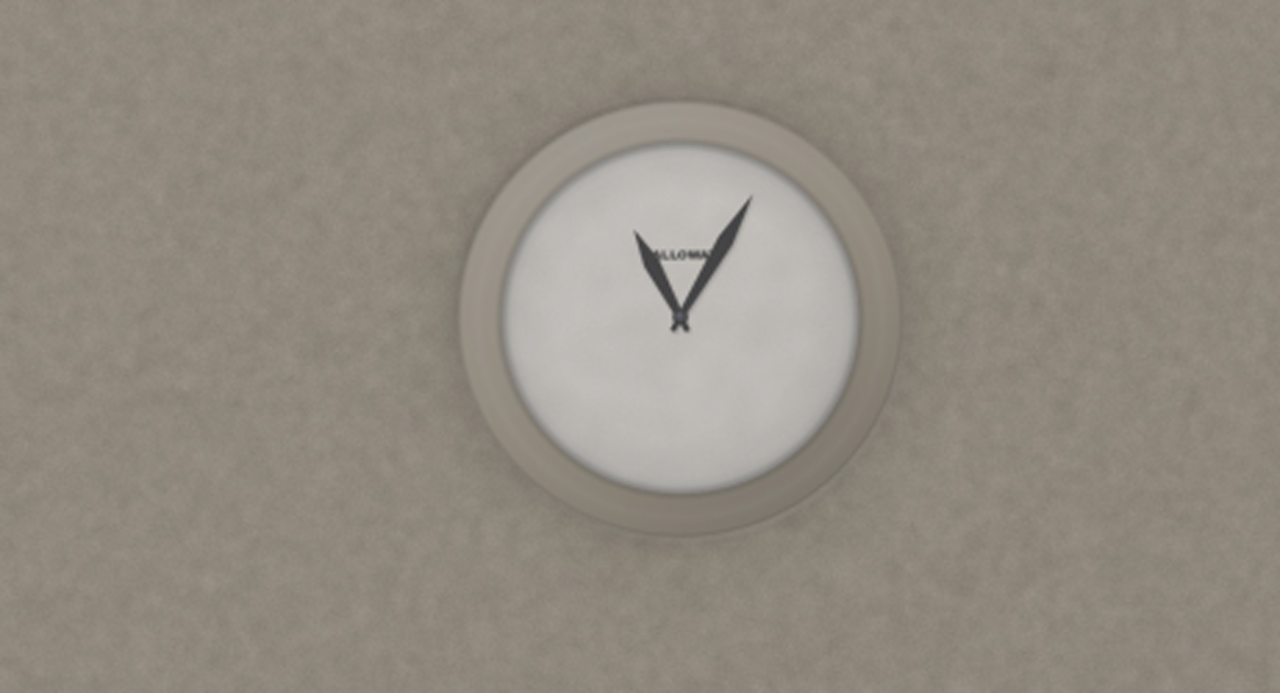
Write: 11:05
